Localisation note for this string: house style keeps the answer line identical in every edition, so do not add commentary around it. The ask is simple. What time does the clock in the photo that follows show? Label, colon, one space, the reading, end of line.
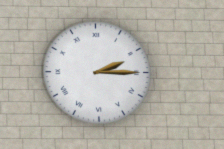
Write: 2:15
